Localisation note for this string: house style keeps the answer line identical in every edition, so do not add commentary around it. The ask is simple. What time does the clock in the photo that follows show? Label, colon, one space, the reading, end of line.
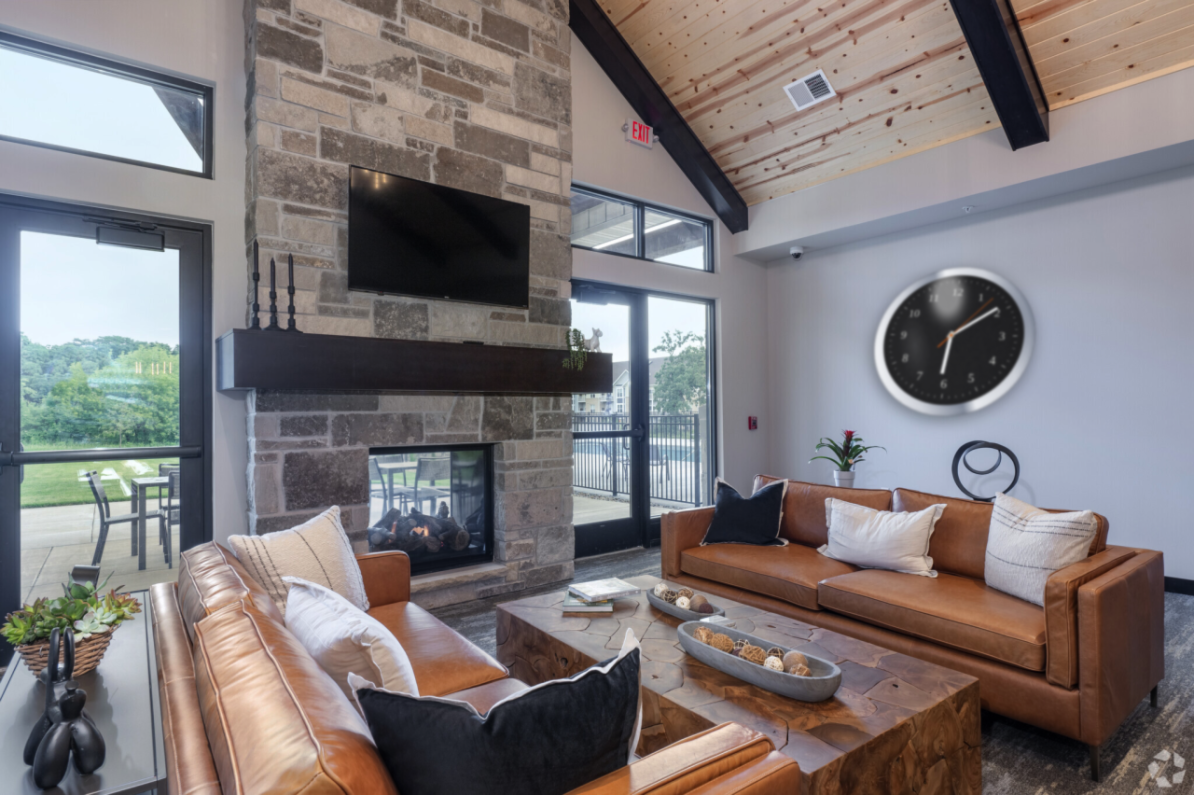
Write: 6:09:07
